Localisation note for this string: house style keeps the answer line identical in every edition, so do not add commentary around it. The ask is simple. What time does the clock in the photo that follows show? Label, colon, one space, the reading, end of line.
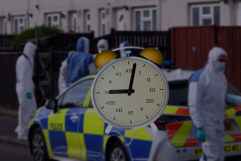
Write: 9:02
